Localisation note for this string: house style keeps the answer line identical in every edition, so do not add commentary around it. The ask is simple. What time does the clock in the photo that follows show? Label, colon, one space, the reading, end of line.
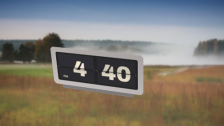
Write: 4:40
